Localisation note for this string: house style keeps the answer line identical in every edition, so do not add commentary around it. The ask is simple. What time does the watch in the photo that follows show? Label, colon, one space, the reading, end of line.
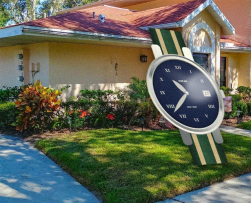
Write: 10:38
